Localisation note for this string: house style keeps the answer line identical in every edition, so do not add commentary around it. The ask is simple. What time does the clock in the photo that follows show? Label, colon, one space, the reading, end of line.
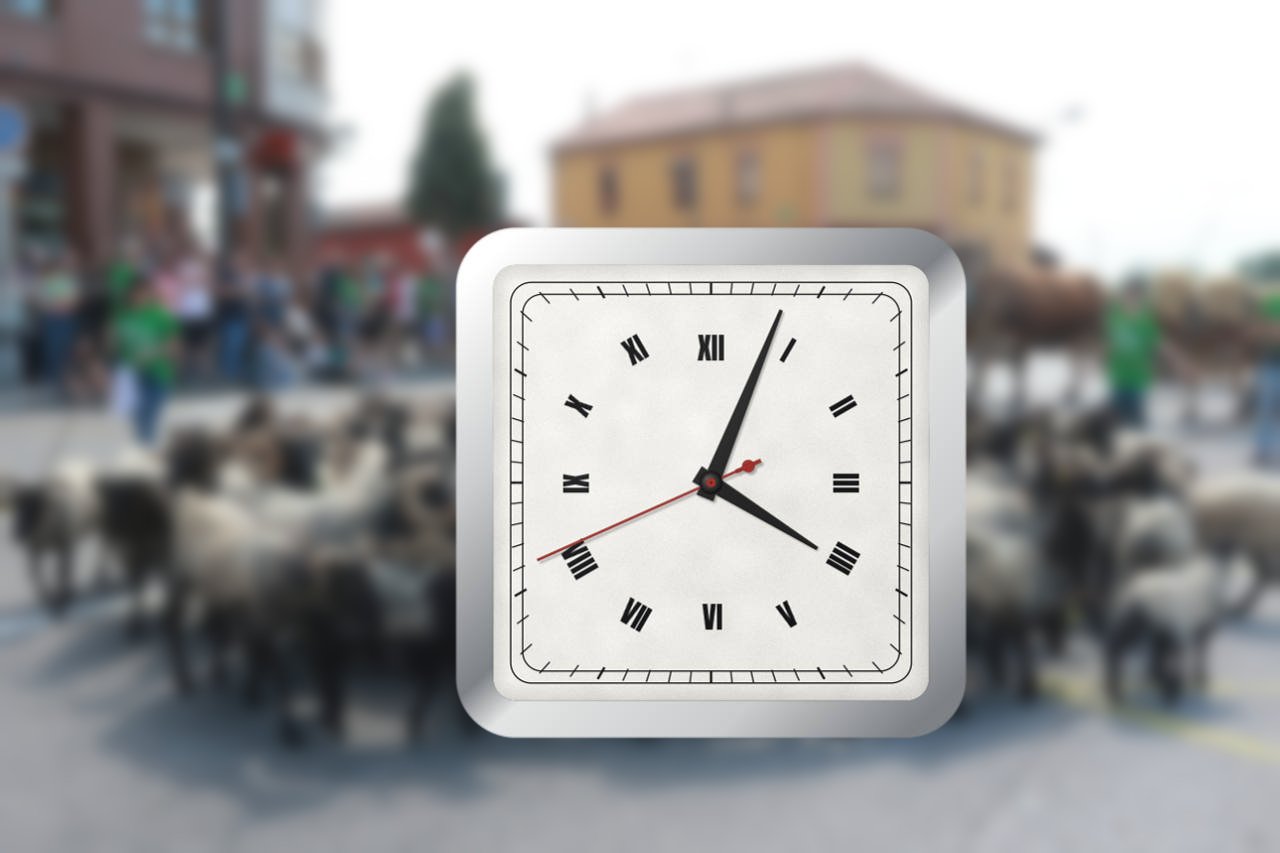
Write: 4:03:41
